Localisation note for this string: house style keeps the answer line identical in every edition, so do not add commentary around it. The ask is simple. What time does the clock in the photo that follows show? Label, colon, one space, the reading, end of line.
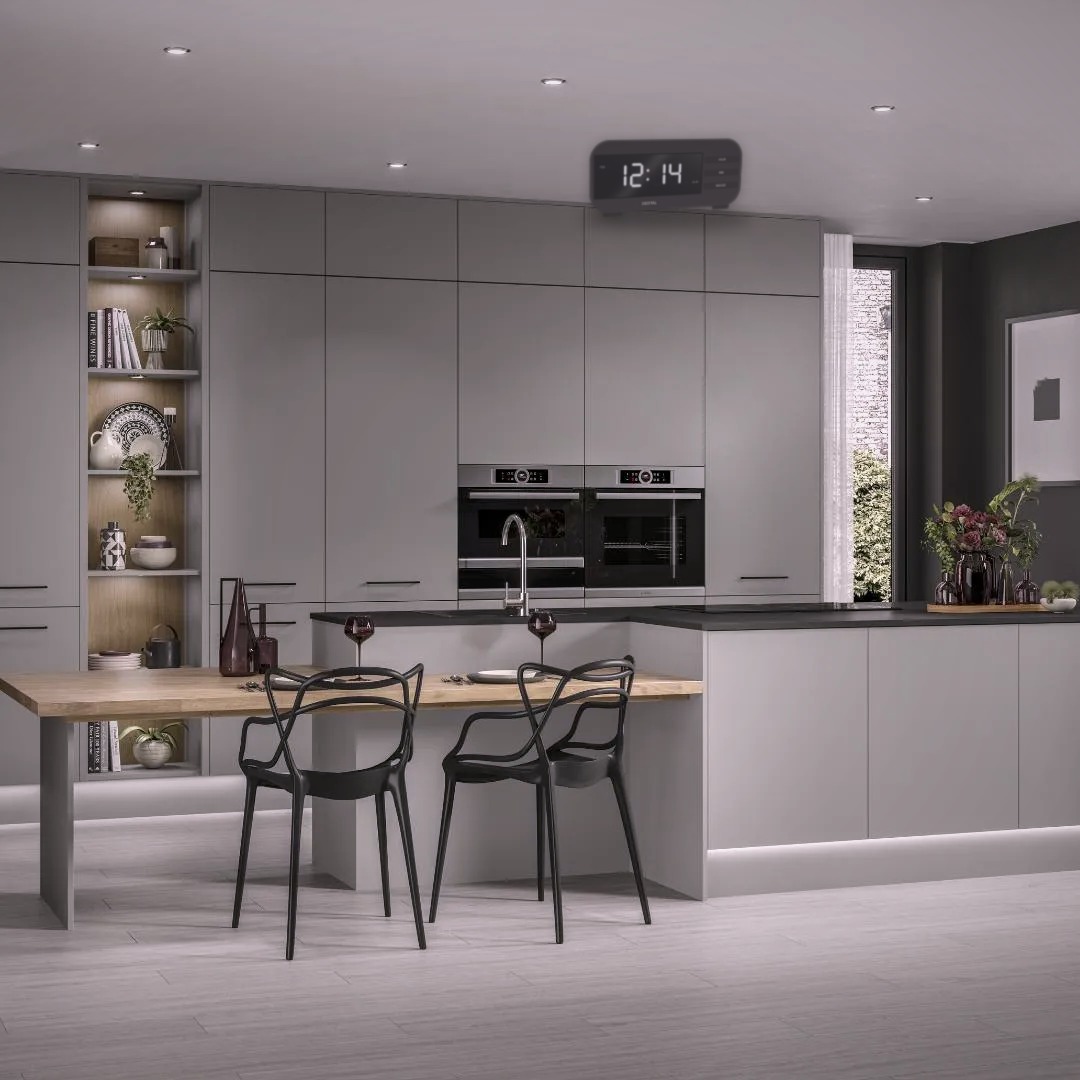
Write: 12:14
